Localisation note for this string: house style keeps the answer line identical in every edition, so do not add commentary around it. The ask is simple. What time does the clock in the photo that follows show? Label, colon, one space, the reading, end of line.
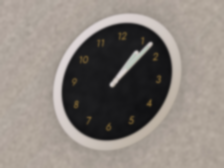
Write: 1:07
